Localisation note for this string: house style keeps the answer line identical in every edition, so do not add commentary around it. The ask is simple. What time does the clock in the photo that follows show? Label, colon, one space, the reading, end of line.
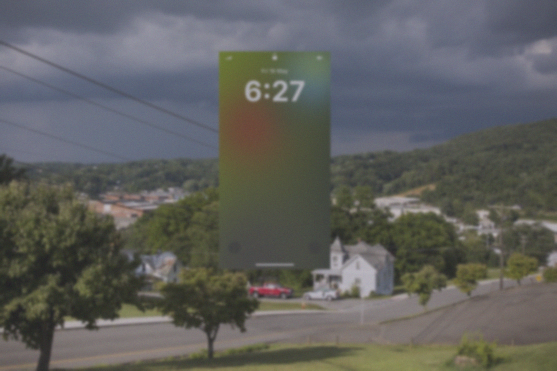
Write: 6:27
